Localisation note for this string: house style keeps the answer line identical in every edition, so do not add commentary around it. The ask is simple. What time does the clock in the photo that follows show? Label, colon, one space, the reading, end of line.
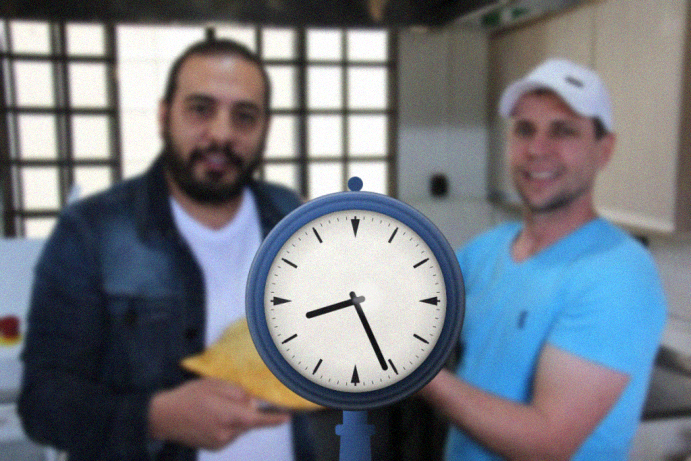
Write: 8:26
